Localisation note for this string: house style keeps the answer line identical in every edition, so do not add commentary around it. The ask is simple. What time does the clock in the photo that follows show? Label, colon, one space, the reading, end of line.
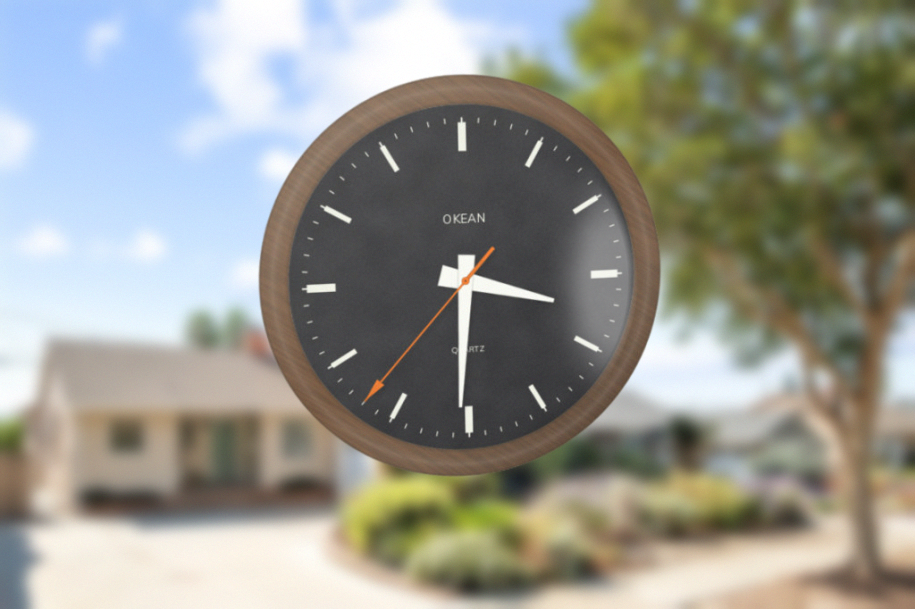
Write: 3:30:37
